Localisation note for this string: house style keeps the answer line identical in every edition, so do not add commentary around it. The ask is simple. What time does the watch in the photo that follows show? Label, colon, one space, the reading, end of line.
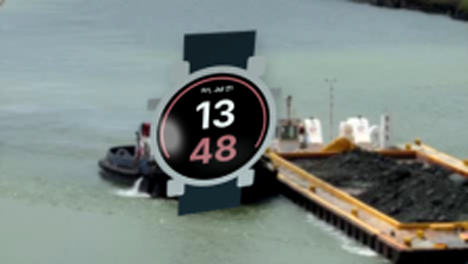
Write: 13:48
